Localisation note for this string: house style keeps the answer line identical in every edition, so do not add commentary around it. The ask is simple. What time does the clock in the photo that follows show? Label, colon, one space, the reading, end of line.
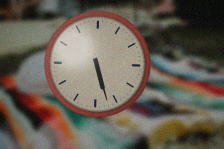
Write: 5:27
